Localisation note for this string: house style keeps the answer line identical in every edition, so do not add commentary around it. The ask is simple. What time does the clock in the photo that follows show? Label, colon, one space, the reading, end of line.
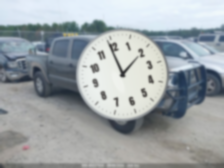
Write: 1:59
